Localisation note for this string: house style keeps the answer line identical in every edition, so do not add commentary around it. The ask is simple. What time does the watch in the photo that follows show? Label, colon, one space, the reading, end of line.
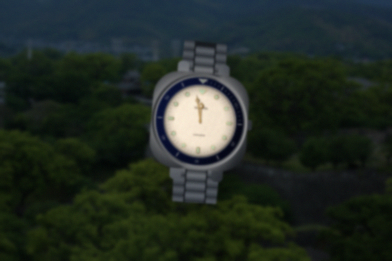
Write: 11:58
